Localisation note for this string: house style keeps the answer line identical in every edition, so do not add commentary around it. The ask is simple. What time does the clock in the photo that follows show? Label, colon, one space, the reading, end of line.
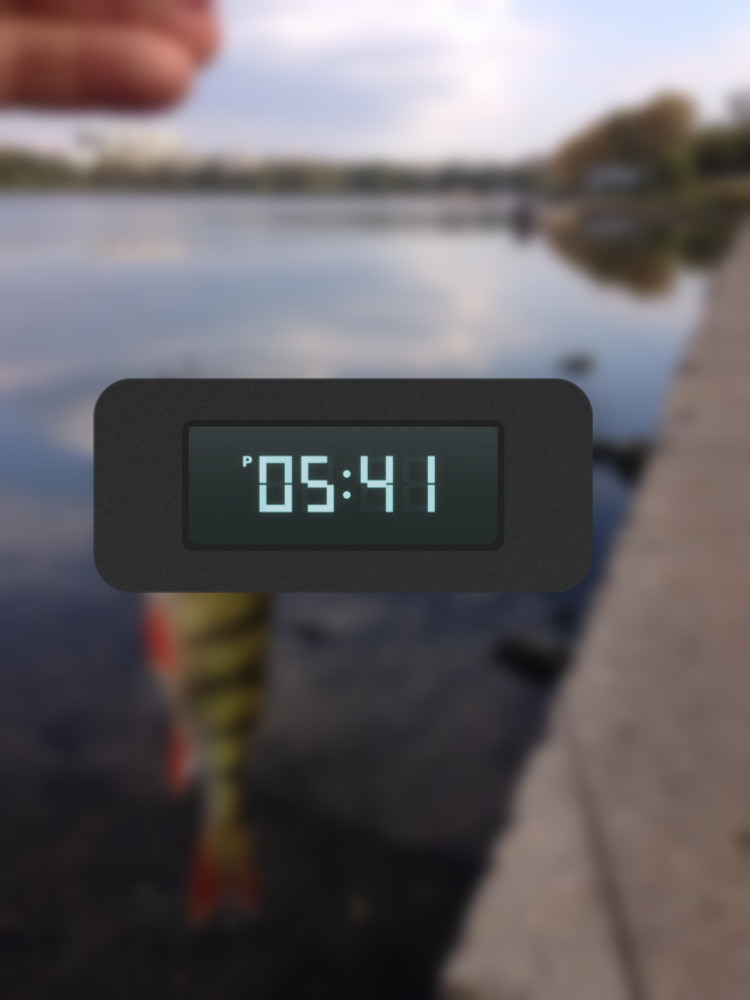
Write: 5:41
